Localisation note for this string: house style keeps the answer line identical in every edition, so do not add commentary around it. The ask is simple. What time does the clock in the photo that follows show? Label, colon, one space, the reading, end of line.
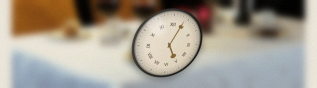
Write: 5:04
